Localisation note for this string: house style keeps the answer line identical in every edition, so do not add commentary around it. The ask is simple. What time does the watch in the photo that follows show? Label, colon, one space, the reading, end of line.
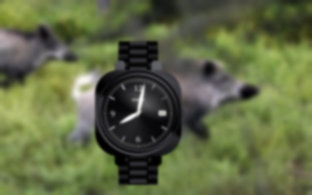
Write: 8:02
